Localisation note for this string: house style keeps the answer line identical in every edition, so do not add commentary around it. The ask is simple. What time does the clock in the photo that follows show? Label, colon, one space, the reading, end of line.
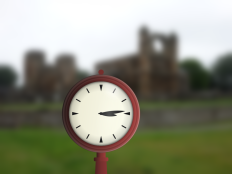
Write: 3:14
